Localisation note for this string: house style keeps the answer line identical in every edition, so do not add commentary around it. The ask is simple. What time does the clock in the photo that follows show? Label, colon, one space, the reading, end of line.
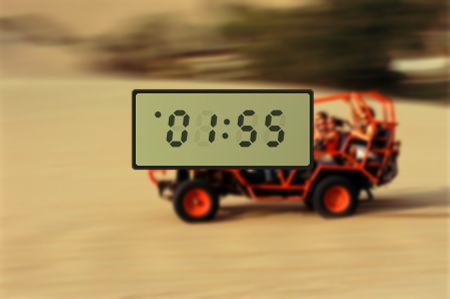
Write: 1:55
